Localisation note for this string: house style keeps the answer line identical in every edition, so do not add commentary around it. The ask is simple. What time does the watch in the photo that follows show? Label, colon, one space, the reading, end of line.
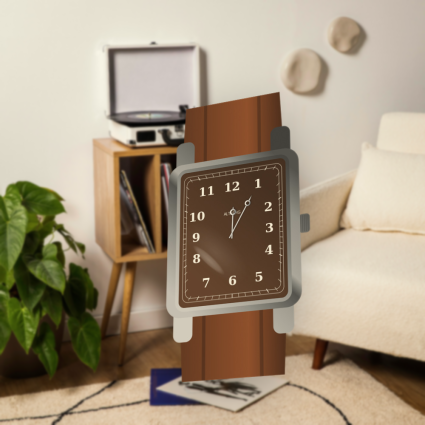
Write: 12:05
